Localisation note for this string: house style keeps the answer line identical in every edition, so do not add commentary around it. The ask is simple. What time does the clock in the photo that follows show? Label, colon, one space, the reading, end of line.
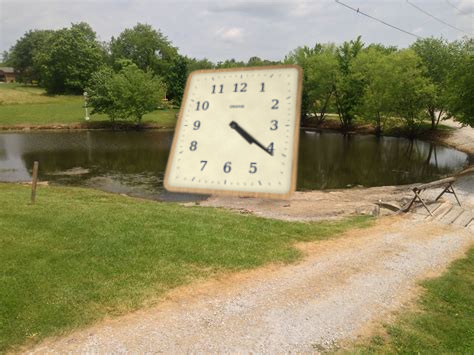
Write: 4:21
